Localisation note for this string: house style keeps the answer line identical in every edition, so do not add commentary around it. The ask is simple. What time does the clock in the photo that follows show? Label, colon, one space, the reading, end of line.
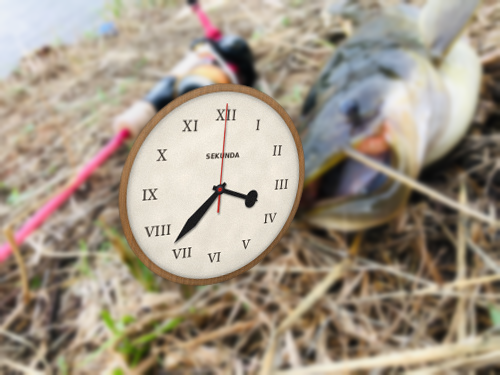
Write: 3:37:00
